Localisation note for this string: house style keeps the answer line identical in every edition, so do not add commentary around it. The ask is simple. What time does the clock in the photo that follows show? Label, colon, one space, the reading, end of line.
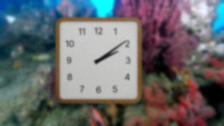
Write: 2:09
